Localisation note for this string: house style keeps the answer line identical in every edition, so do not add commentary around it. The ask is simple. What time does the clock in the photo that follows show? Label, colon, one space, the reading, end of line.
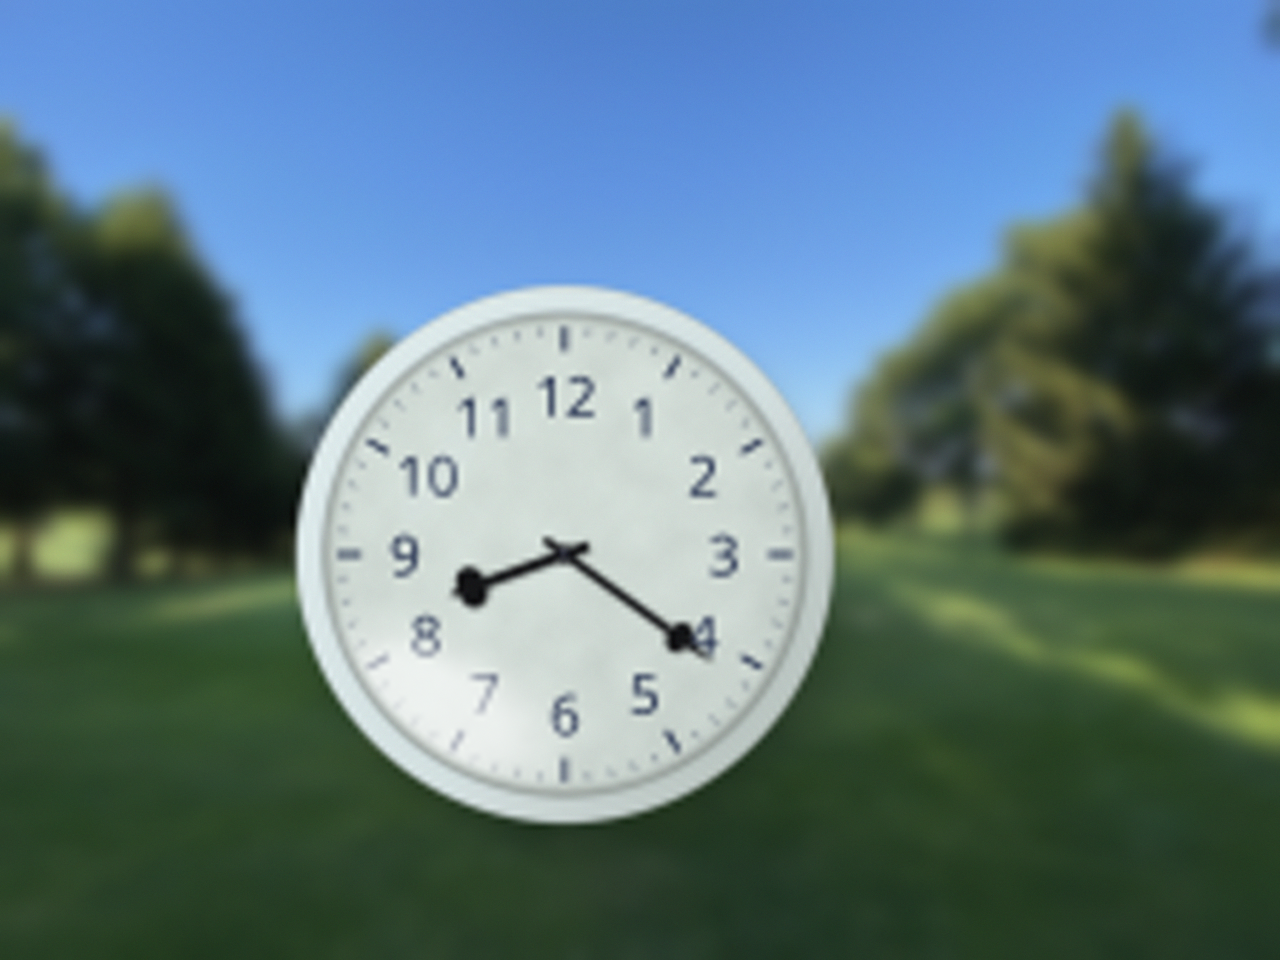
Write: 8:21
